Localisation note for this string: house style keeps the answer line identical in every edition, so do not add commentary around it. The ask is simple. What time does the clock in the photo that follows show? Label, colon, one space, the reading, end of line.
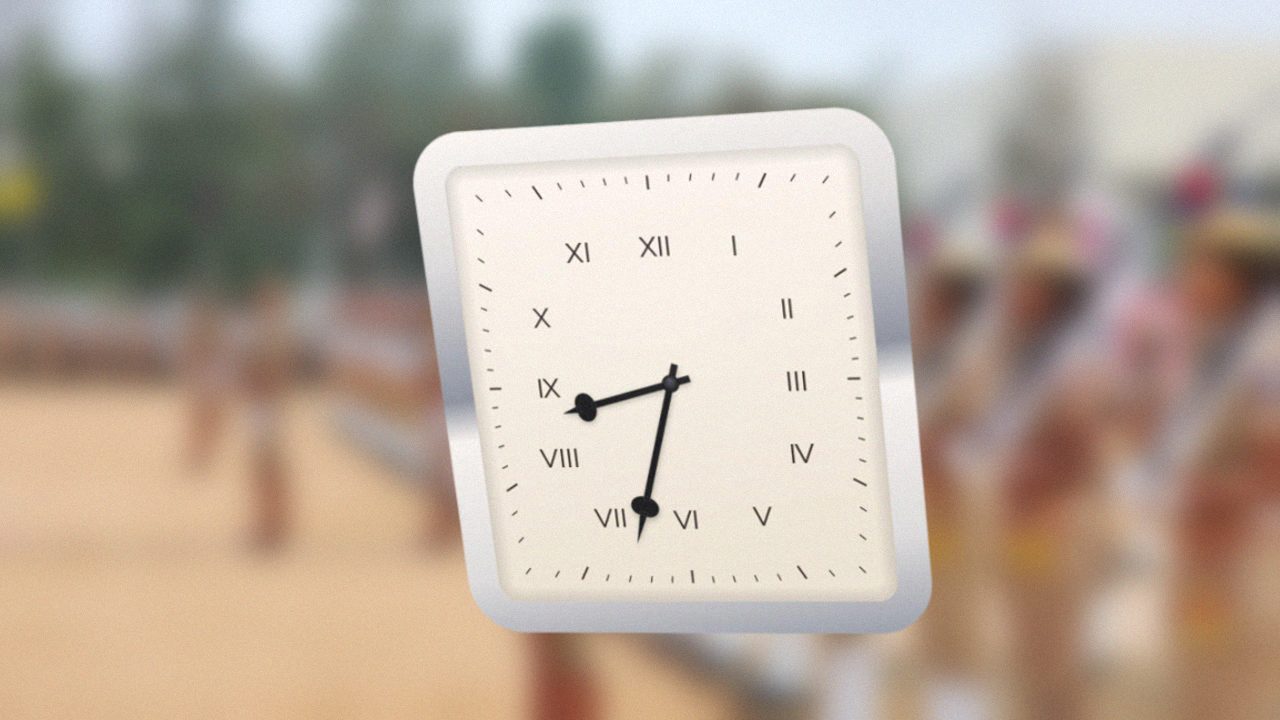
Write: 8:33
